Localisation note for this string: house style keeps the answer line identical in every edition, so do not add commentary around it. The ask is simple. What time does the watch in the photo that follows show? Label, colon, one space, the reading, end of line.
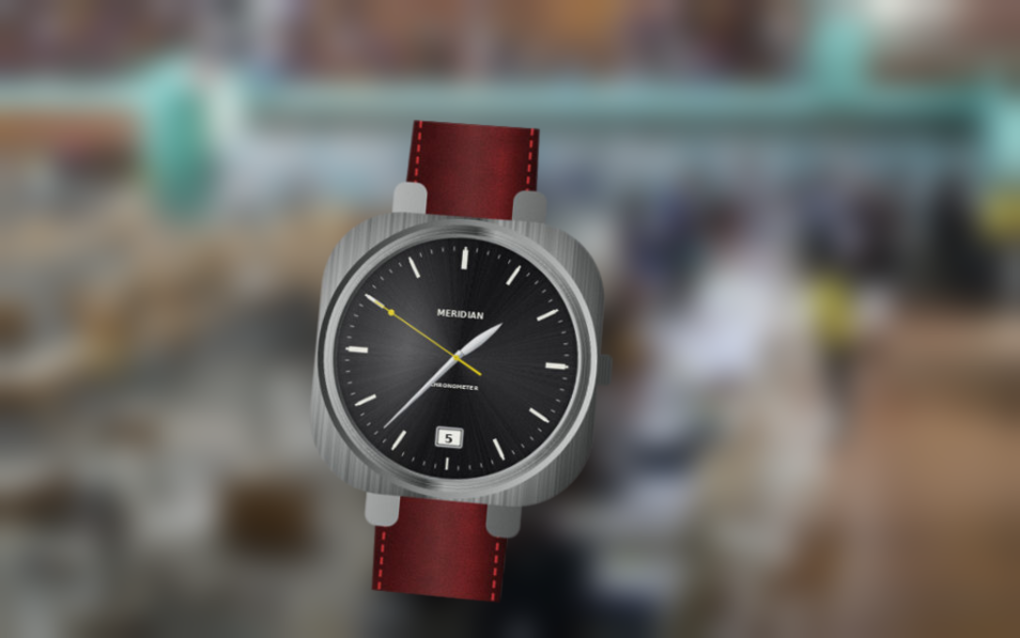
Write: 1:36:50
